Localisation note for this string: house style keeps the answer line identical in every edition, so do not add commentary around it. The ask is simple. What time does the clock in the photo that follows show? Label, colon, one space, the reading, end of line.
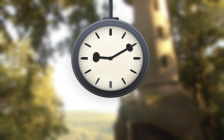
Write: 9:10
